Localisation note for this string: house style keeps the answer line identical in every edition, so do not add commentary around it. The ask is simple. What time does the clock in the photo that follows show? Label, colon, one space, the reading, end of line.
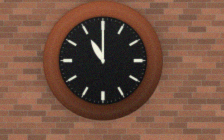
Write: 11:00
